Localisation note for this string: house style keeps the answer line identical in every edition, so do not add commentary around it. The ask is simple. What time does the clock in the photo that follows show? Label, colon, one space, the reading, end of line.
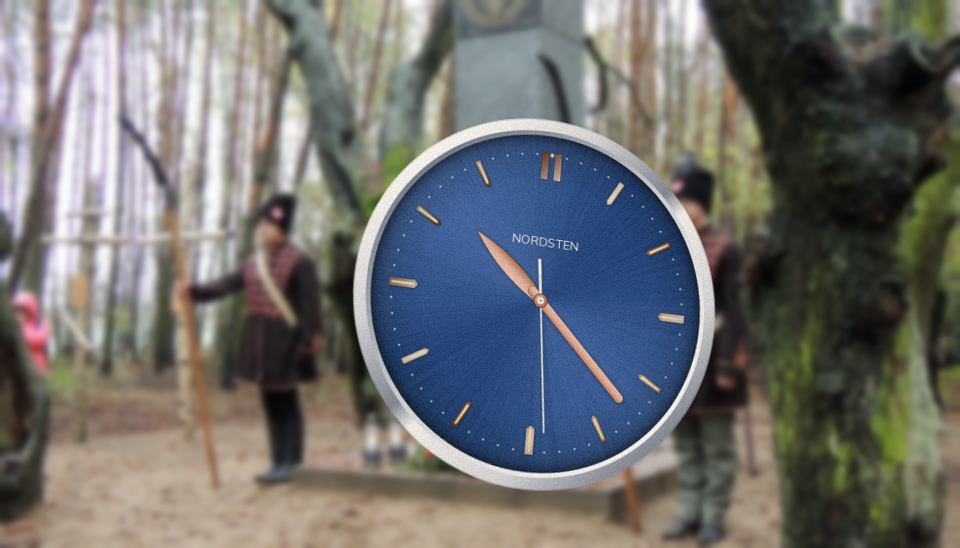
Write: 10:22:29
